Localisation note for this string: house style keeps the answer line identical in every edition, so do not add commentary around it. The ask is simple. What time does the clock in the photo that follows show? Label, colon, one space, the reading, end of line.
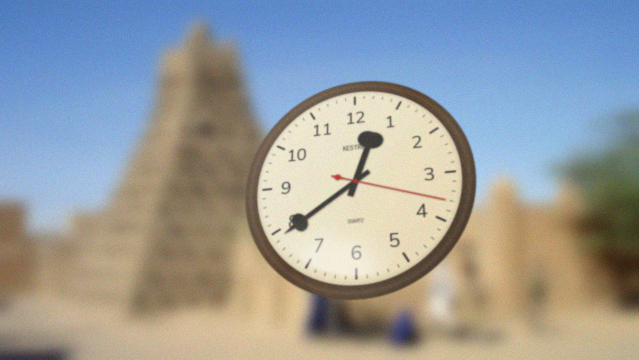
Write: 12:39:18
